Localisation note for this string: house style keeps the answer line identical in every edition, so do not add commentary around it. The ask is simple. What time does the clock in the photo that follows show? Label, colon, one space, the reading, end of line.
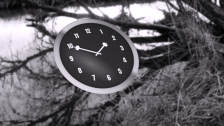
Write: 1:50
